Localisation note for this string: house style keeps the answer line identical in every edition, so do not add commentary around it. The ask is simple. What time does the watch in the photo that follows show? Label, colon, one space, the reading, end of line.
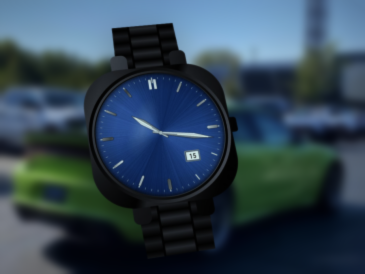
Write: 10:17
